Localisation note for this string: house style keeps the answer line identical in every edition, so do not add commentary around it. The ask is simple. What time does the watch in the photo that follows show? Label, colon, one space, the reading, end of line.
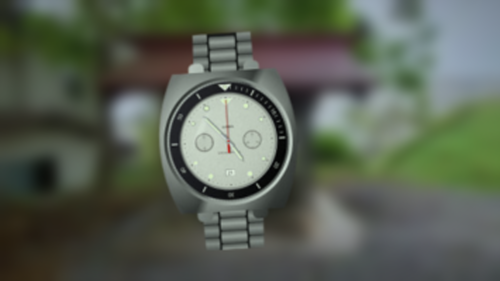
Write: 4:53
